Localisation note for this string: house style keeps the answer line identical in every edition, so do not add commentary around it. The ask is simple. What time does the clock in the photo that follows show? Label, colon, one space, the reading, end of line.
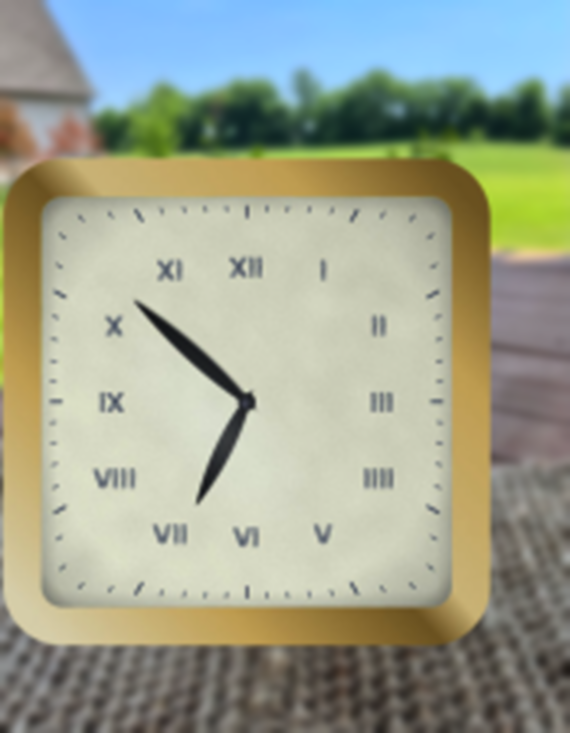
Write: 6:52
